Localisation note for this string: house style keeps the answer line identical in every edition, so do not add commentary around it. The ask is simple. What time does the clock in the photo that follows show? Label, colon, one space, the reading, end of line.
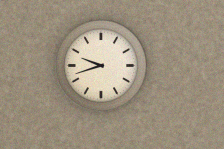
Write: 9:42
